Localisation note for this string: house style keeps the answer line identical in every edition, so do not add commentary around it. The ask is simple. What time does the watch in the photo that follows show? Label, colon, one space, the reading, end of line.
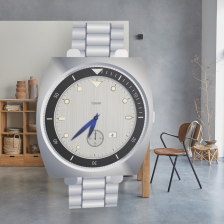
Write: 6:38
